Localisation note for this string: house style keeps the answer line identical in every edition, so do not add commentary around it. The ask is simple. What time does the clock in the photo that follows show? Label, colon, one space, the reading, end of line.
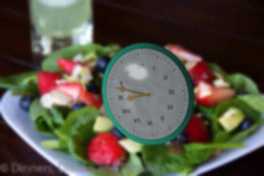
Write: 8:48
